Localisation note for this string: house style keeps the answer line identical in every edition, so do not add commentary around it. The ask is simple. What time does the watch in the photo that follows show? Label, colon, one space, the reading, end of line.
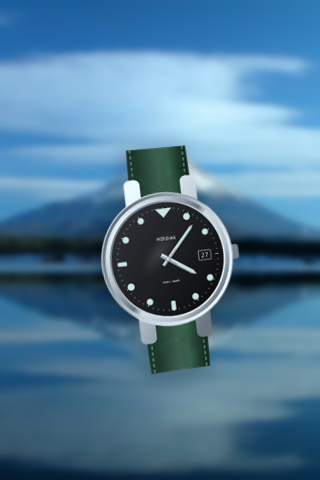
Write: 4:07
